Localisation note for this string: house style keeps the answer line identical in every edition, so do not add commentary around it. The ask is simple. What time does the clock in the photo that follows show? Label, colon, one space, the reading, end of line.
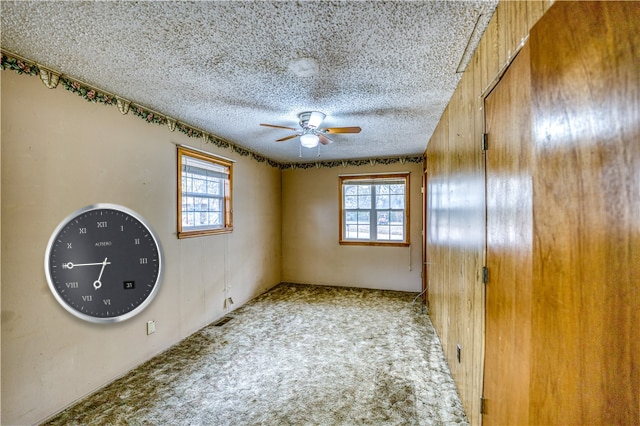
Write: 6:45
